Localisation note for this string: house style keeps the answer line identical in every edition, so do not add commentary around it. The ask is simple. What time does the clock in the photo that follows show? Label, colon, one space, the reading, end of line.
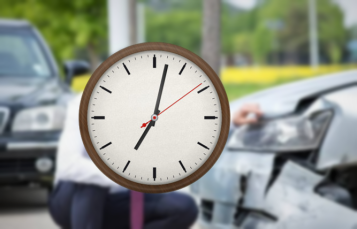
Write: 7:02:09
